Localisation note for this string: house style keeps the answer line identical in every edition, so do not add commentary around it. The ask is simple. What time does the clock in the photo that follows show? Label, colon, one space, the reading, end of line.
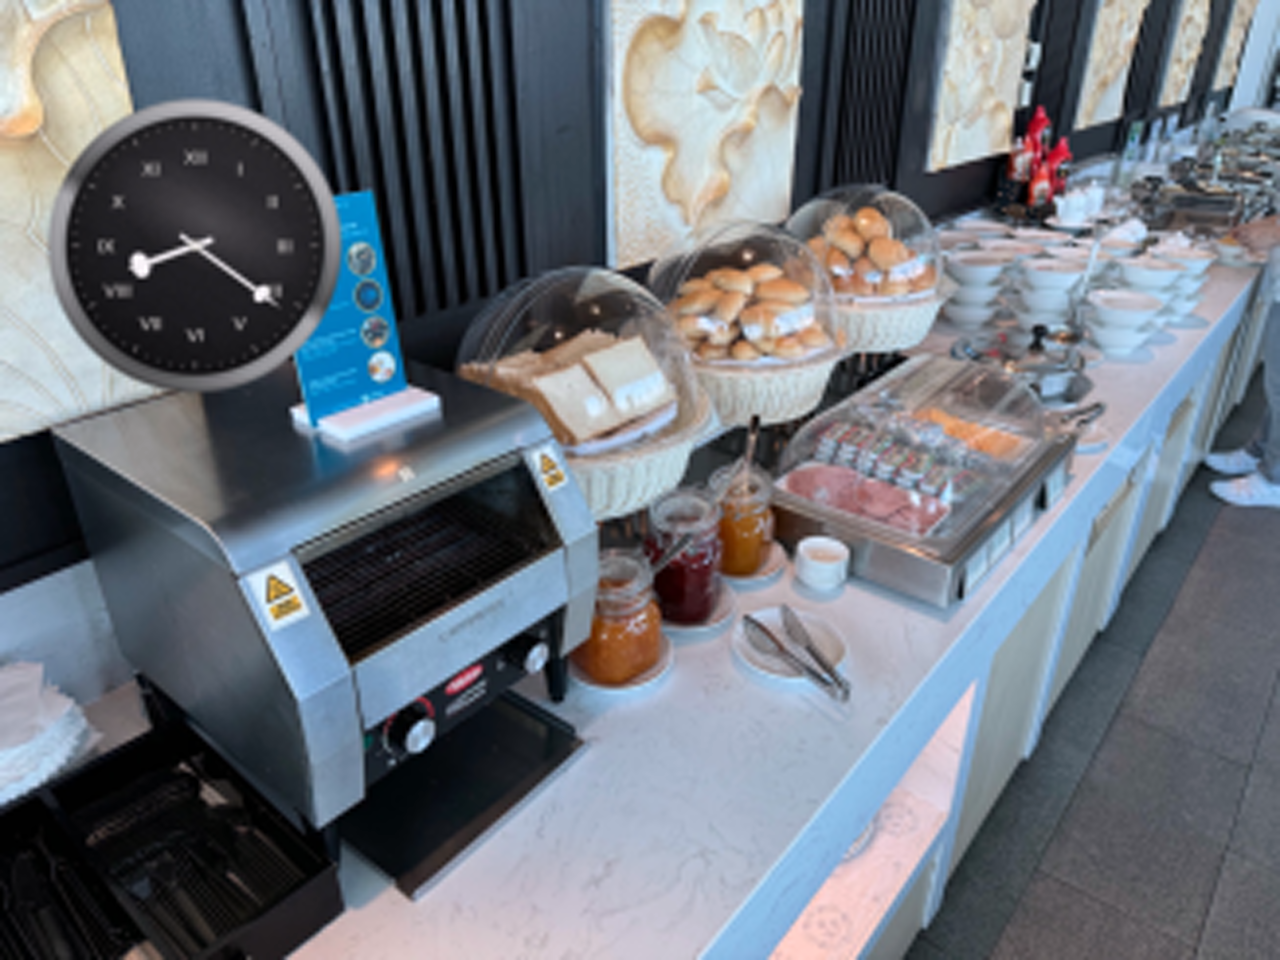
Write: 8:21
